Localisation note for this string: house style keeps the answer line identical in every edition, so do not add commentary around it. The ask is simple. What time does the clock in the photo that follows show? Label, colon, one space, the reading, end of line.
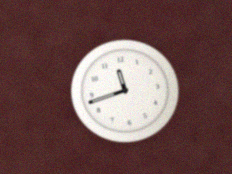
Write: 11:43
